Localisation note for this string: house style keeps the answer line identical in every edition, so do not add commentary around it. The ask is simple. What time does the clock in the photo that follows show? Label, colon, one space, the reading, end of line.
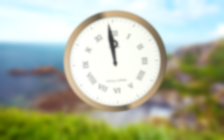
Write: 11:59
